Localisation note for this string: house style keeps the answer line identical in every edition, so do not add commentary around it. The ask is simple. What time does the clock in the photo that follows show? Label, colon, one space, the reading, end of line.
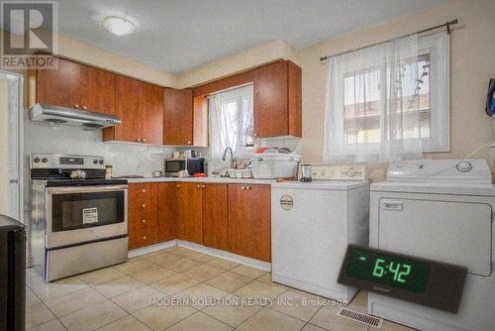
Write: 6:42
